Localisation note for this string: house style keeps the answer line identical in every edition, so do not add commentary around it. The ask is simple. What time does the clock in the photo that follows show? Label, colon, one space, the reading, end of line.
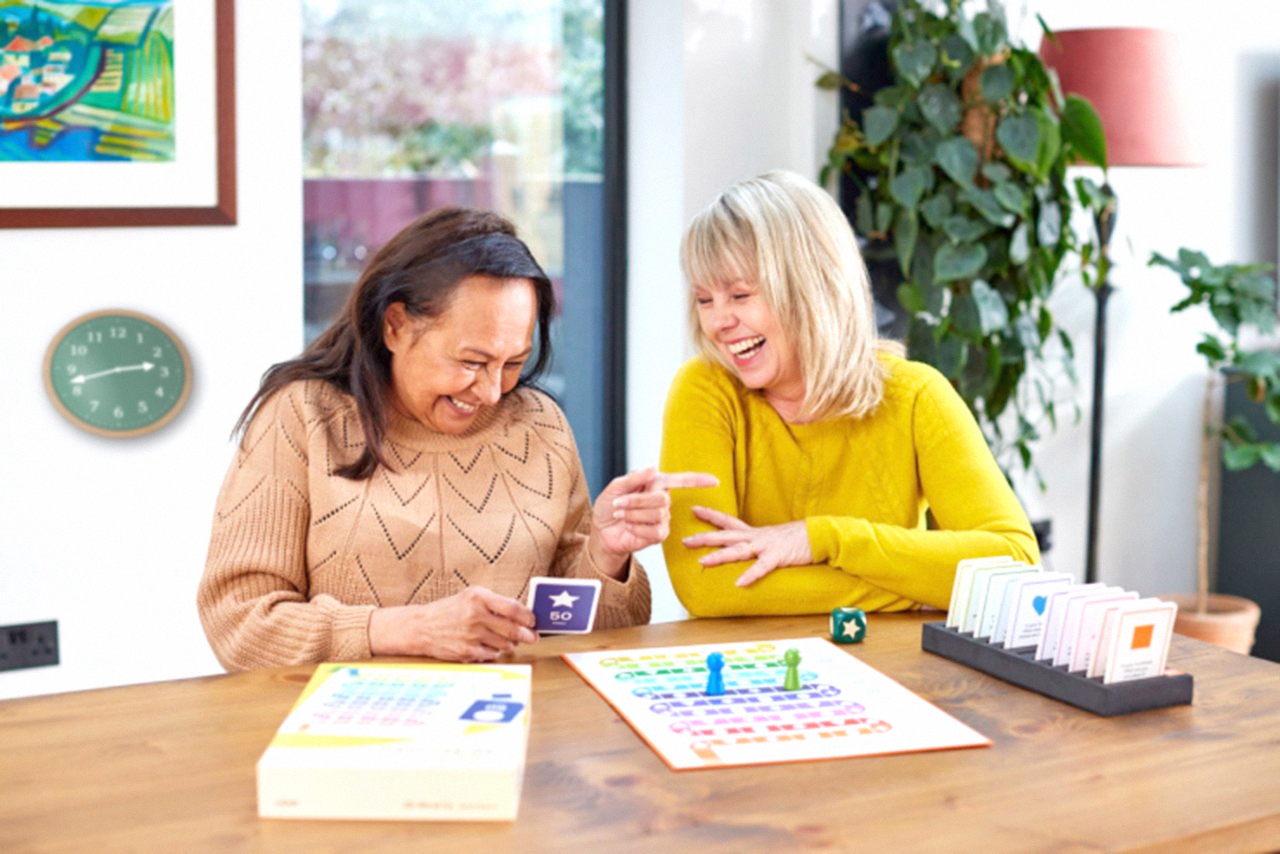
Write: 2:42
